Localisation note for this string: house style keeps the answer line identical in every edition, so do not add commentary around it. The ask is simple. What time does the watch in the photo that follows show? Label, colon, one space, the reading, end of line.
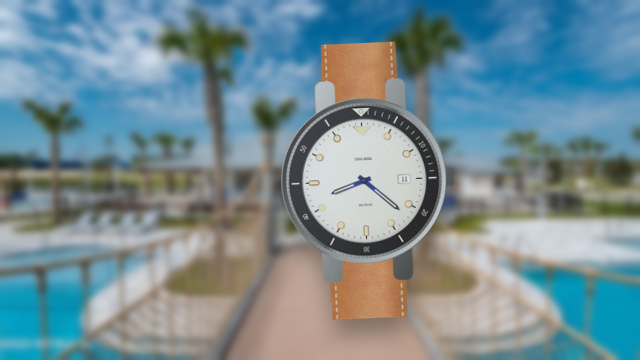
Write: 8:22
